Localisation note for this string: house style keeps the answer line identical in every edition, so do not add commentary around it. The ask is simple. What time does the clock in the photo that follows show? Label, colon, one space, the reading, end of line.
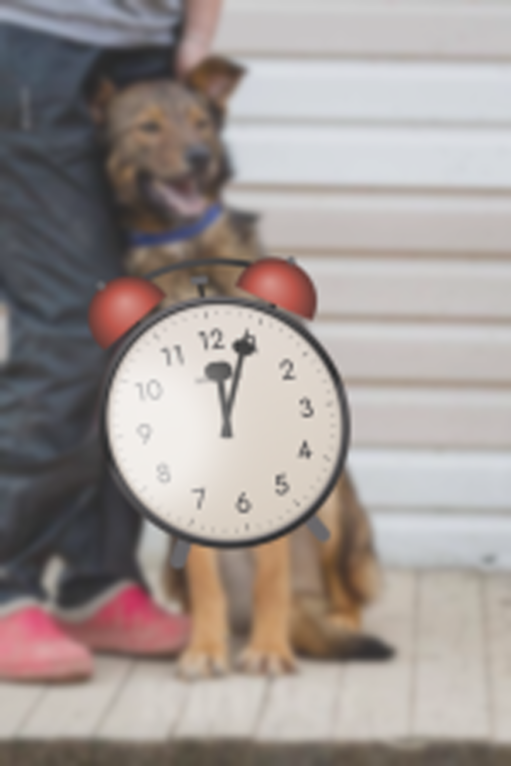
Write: 12:04
